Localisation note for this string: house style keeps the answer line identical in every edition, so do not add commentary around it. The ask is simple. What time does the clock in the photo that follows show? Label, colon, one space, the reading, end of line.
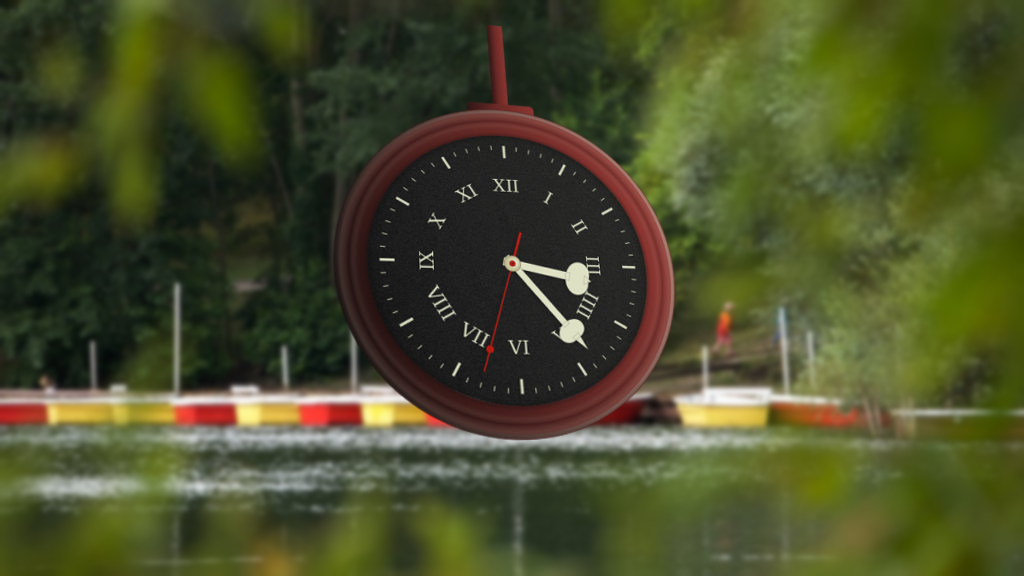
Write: 3:23:33
